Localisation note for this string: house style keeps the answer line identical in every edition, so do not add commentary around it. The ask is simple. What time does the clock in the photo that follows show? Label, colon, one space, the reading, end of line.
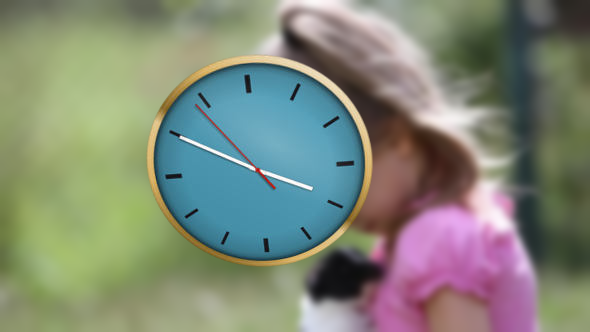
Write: 3:49:54
